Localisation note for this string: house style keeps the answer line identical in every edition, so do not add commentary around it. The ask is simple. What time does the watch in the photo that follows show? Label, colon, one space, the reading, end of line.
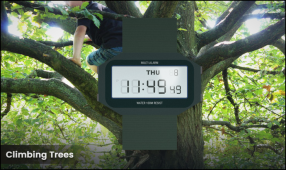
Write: 11:49:49
